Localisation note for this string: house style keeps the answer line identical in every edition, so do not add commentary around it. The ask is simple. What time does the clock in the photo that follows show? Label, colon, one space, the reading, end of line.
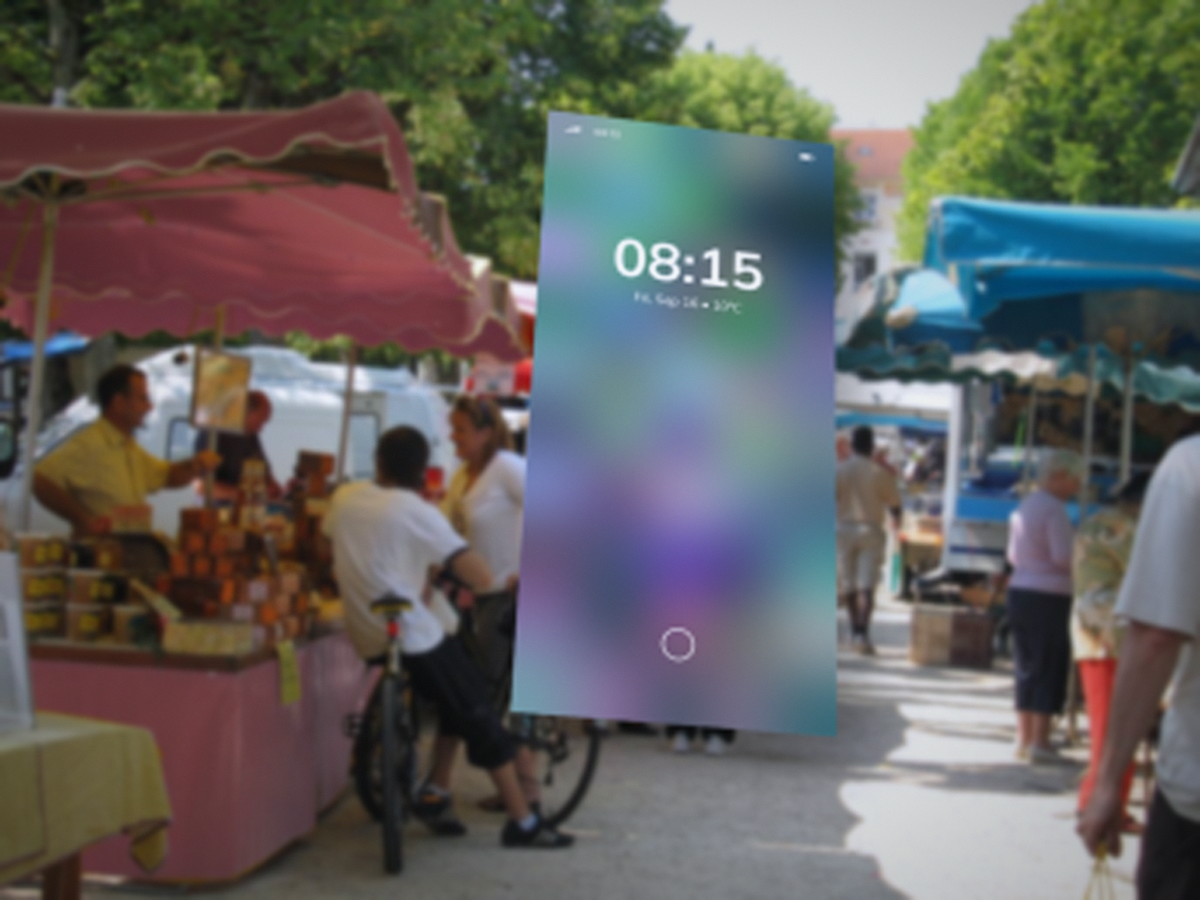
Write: 8:15
